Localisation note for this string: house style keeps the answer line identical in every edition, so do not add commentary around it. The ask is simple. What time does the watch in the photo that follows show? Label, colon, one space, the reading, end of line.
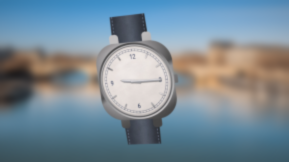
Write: 9:15
